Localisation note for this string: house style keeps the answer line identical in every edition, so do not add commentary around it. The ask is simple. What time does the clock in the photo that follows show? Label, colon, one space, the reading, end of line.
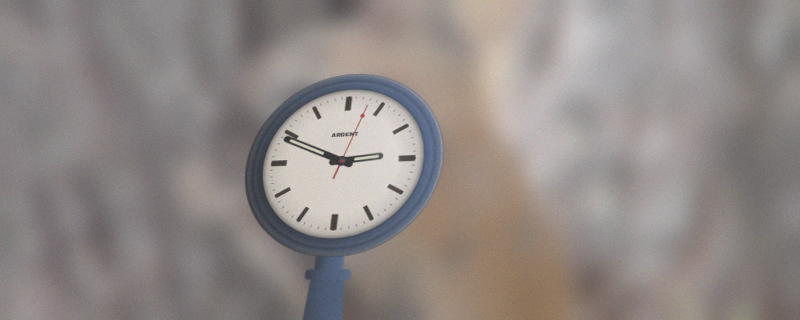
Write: 2:49:03
